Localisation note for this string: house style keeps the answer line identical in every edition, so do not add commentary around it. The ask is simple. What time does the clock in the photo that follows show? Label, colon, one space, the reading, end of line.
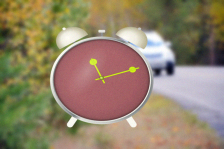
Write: 11:12
